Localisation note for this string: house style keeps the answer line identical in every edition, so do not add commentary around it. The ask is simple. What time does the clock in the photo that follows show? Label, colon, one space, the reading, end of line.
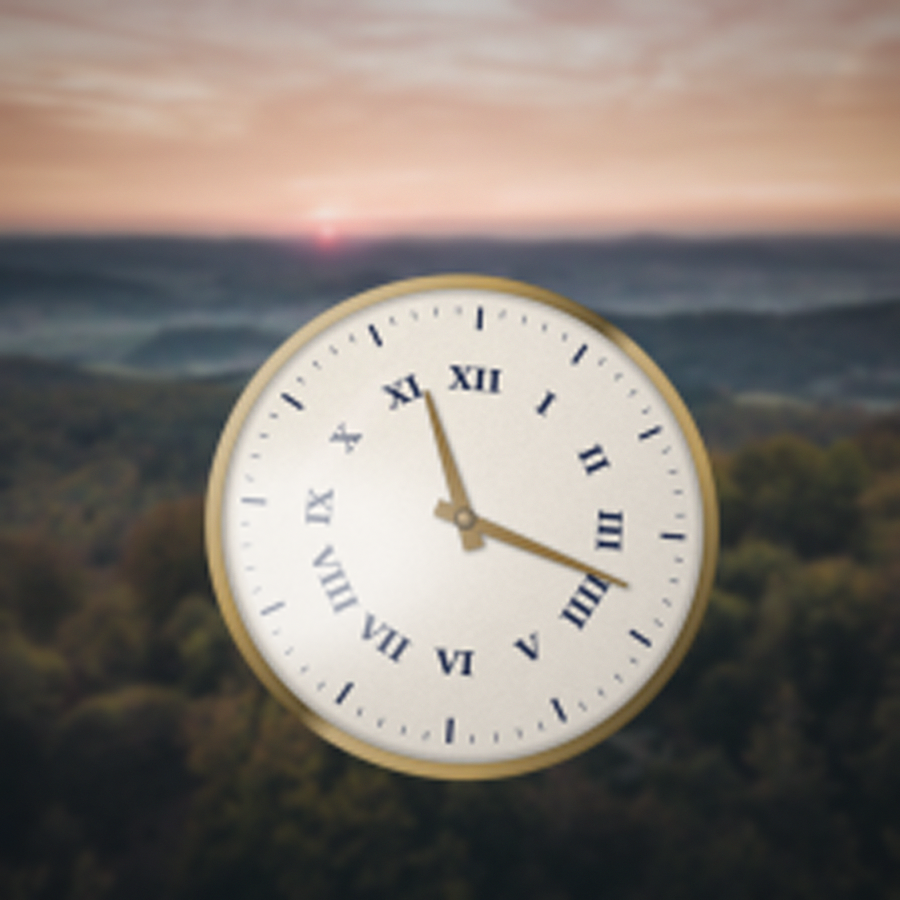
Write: 11:18
